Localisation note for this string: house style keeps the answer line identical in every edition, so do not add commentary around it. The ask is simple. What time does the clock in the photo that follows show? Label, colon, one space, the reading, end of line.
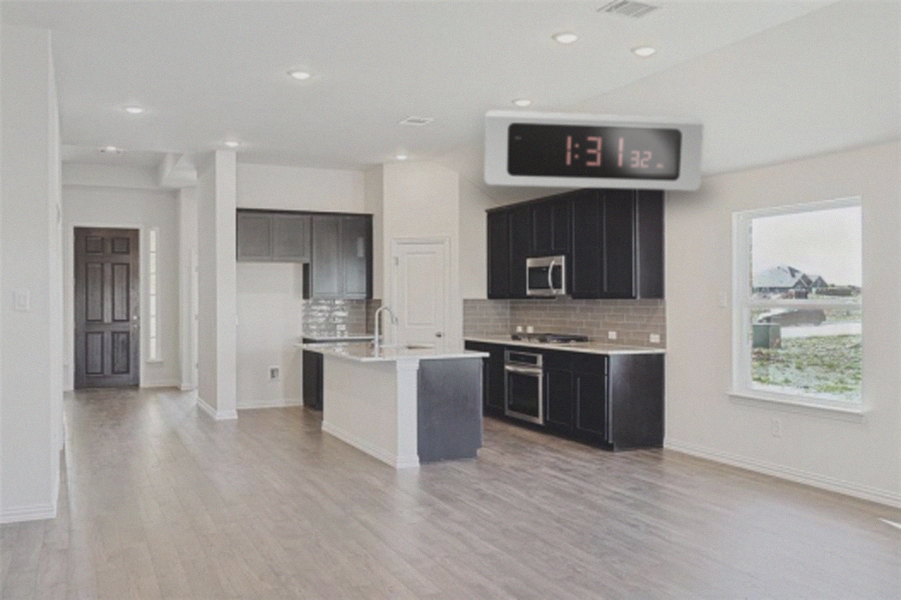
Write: 1:31:32
